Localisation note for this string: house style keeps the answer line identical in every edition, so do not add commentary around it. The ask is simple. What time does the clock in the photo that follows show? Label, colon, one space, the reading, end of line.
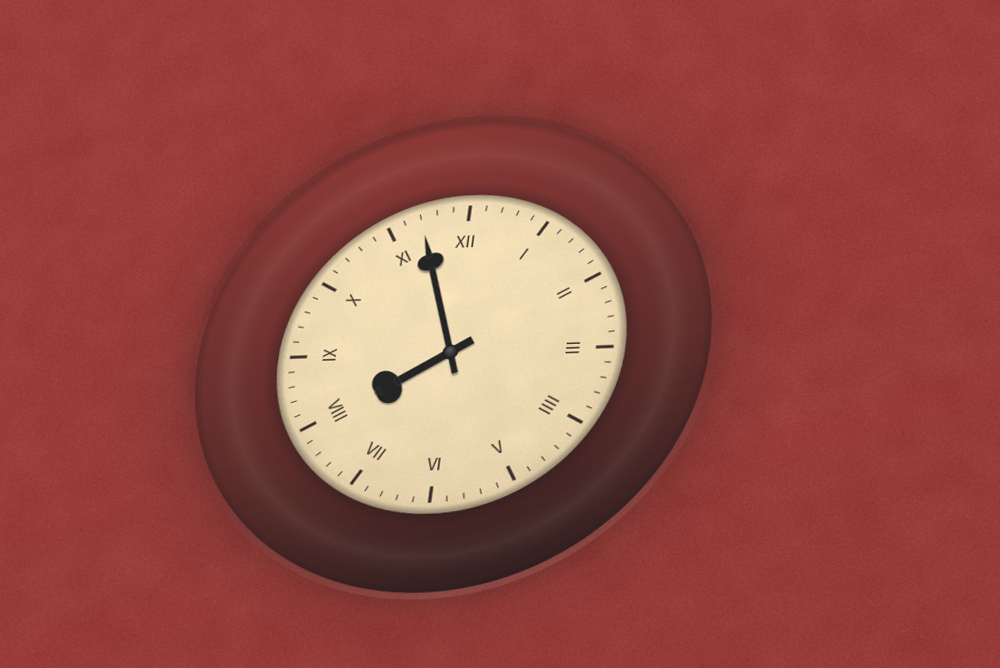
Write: 7:57
